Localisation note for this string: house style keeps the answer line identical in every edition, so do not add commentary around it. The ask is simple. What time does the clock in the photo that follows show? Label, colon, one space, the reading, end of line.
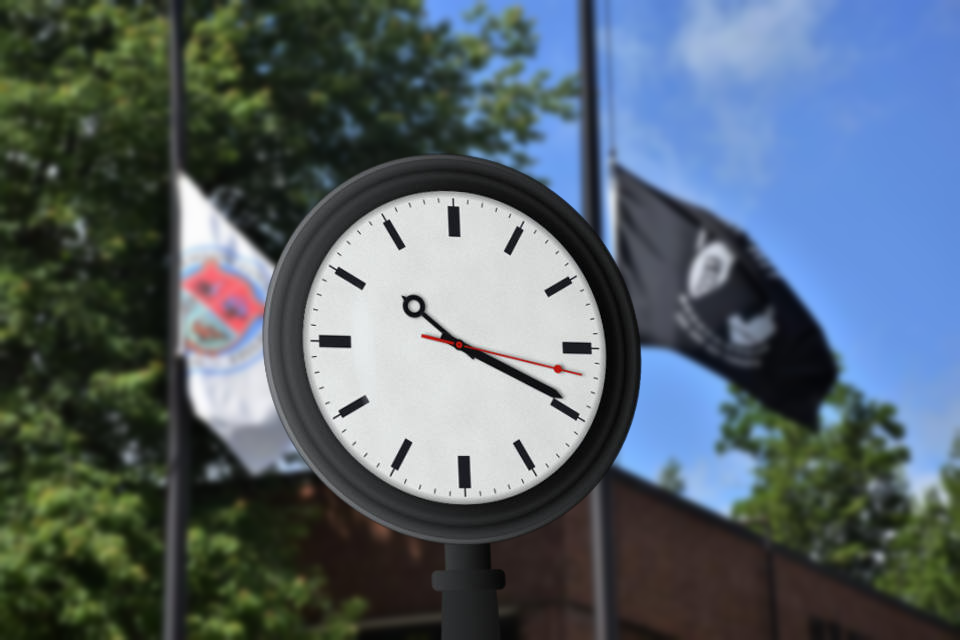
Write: 10:19:17
